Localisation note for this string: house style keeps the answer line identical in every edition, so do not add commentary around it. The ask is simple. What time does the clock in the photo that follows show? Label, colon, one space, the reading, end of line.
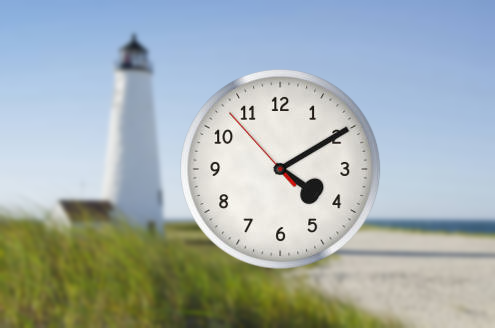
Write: 4:09:53
